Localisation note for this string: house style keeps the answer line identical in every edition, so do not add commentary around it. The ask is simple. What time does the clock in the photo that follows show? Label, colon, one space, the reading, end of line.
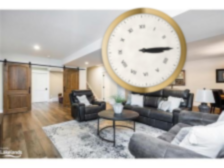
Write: 3:15
